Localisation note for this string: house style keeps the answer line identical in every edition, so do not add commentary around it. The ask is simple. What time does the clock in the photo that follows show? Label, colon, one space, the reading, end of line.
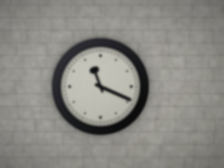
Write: 11:19
